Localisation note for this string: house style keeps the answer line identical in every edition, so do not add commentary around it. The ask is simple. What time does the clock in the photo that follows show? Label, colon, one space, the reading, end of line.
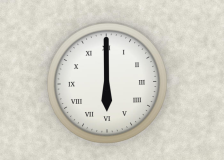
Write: 6:00
